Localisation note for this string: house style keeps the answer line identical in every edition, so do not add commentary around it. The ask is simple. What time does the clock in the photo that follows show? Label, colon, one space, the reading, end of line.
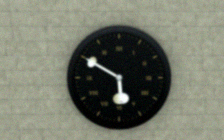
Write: 5:50
